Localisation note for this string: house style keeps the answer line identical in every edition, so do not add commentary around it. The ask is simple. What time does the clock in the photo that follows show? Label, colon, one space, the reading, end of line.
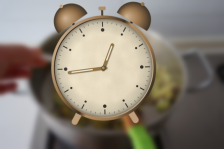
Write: 12:44
